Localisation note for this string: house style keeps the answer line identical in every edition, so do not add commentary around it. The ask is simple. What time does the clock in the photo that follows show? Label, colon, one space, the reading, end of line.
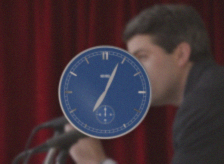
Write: 7:04
